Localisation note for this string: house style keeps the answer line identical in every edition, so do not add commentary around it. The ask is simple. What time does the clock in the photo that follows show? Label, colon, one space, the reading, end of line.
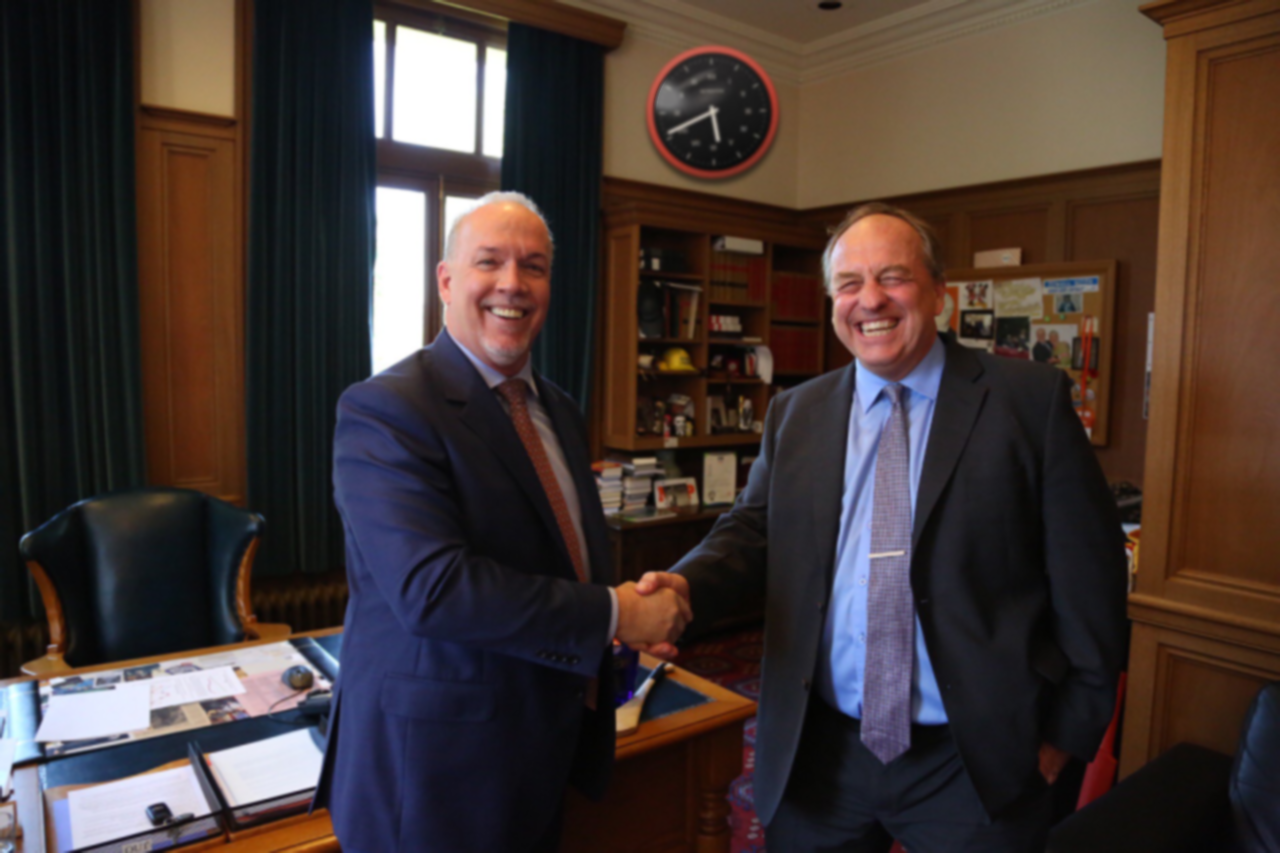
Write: 5:41
